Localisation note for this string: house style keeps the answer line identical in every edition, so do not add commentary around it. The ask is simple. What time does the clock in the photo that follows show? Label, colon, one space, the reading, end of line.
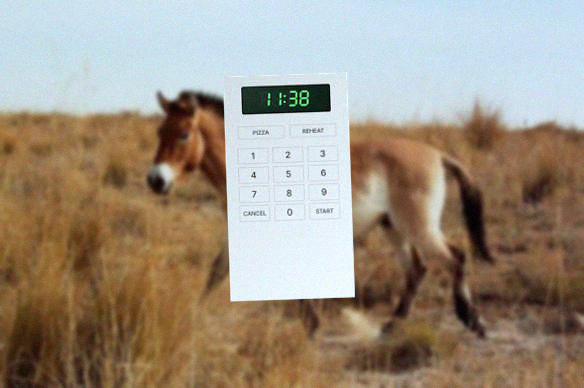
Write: 11:38
